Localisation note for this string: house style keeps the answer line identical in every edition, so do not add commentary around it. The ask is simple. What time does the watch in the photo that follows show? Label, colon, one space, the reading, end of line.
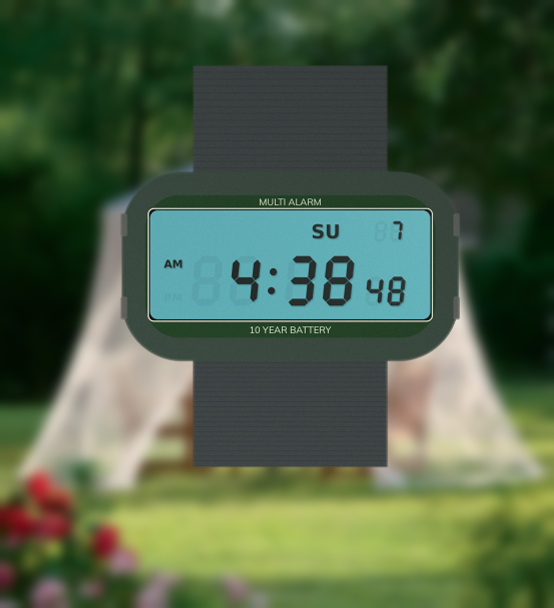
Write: 4:38:48
